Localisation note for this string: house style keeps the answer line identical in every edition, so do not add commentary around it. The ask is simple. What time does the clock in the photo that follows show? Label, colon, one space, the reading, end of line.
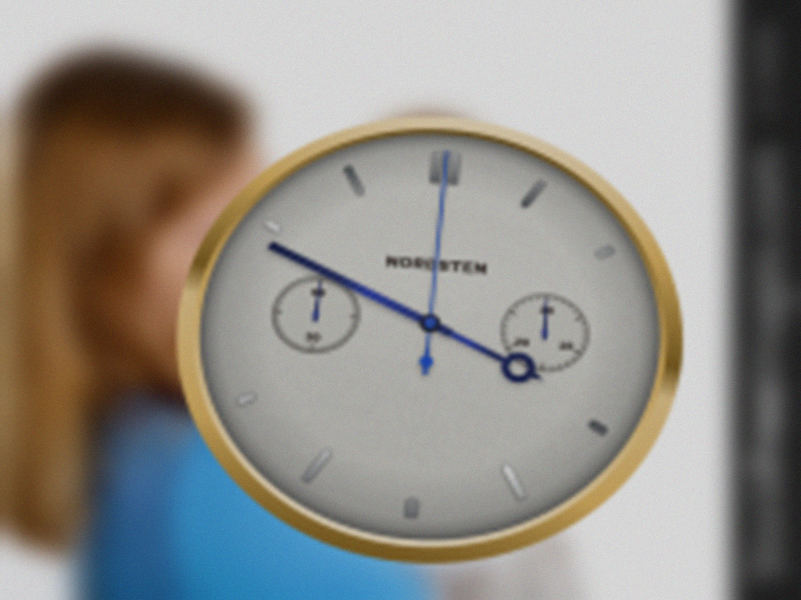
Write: 3:49
